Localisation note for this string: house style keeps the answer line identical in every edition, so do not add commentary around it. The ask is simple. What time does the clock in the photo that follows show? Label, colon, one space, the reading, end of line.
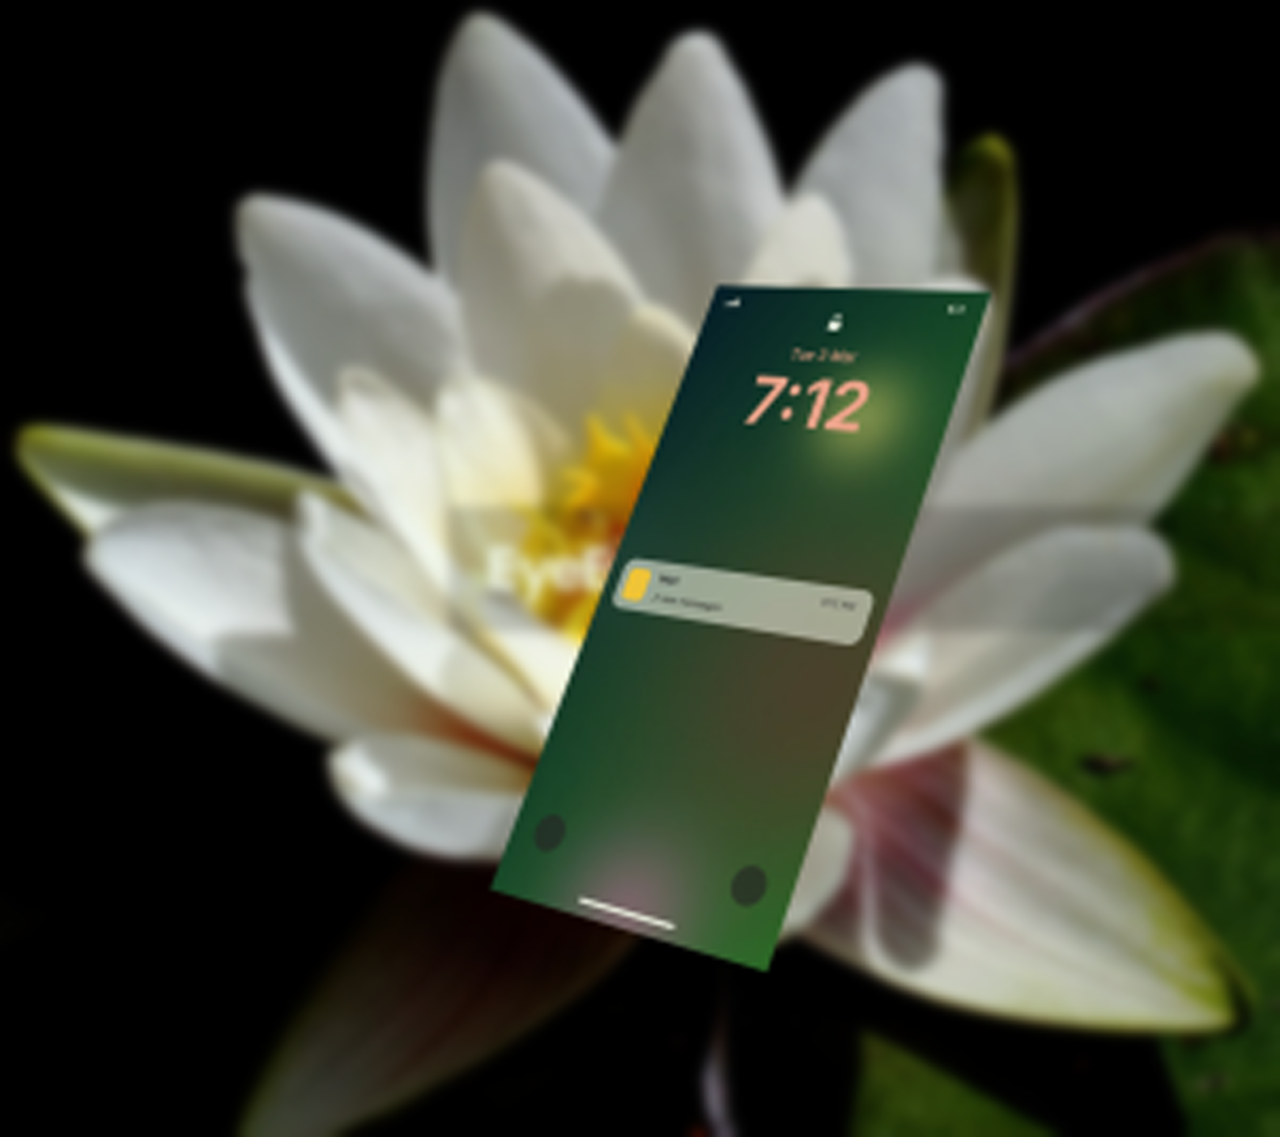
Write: 7:12
